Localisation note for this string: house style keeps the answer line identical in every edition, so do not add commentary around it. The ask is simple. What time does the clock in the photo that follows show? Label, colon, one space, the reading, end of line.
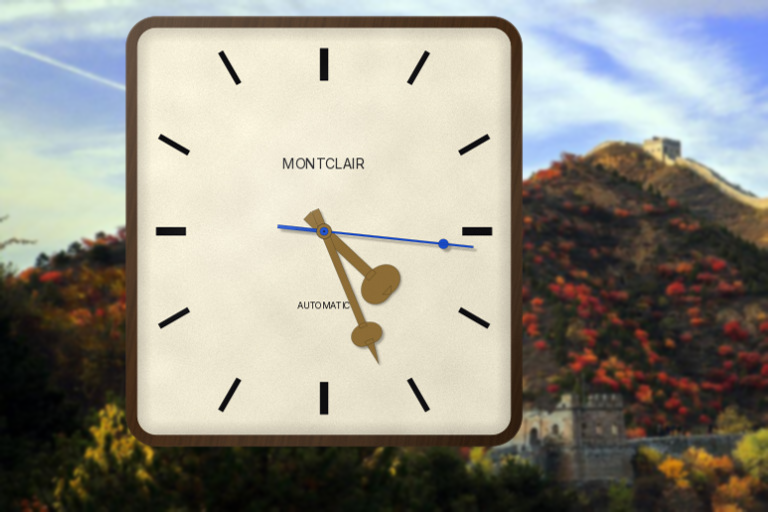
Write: 4:26:16
